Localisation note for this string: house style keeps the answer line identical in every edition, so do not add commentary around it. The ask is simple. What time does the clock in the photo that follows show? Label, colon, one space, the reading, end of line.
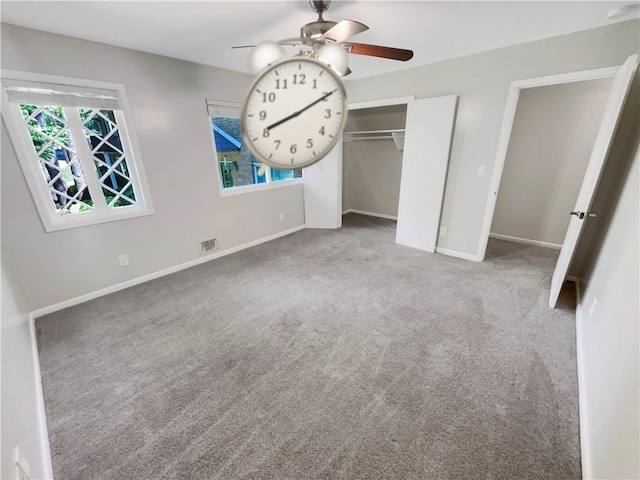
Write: 8:10
